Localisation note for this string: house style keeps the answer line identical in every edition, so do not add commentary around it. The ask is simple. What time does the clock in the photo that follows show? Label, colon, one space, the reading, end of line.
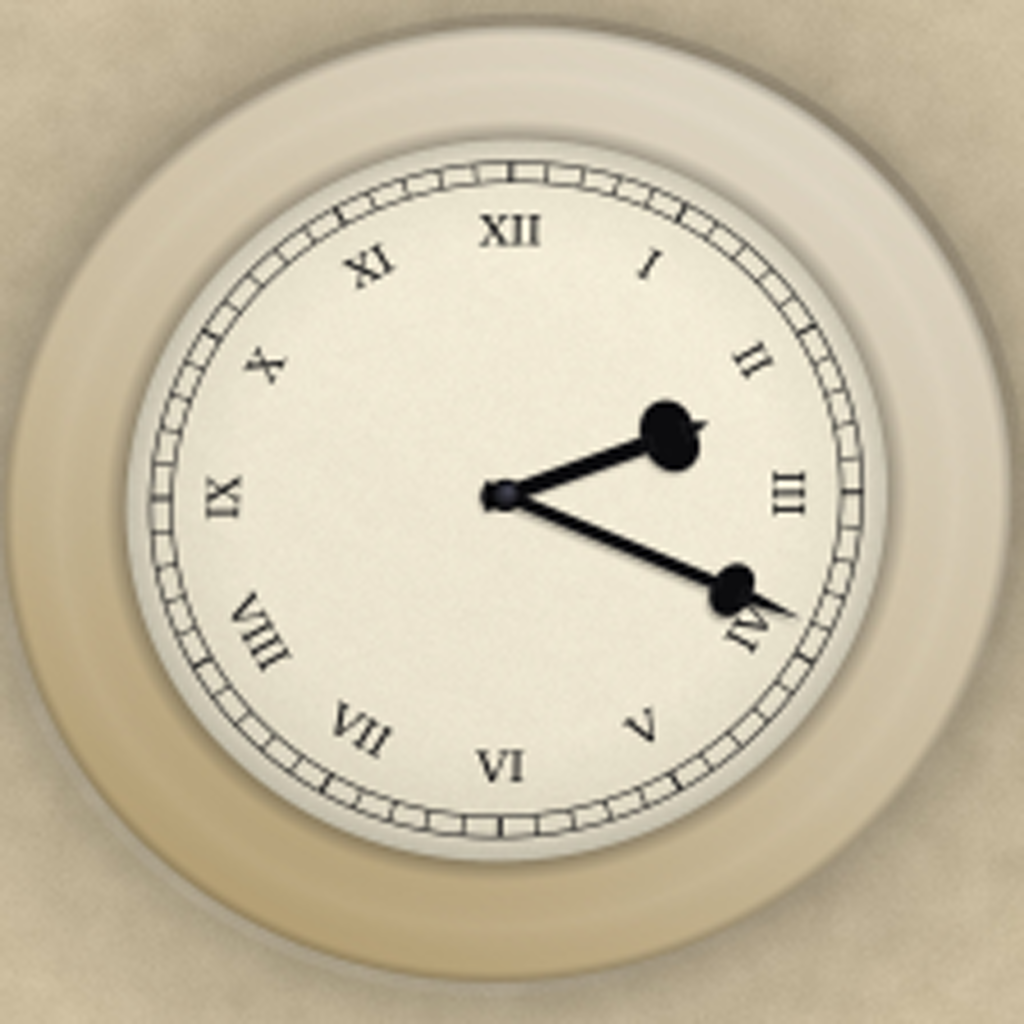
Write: 2:19
